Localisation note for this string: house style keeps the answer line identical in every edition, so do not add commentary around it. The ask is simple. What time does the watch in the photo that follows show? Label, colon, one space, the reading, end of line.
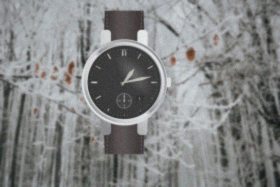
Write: 1:13
